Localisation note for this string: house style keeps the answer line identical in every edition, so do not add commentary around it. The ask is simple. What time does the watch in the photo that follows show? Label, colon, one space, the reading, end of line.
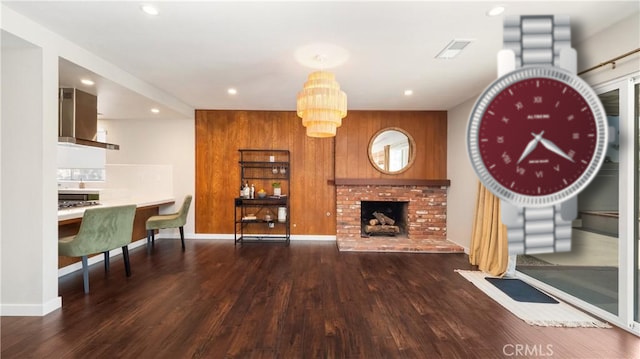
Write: 7:21
